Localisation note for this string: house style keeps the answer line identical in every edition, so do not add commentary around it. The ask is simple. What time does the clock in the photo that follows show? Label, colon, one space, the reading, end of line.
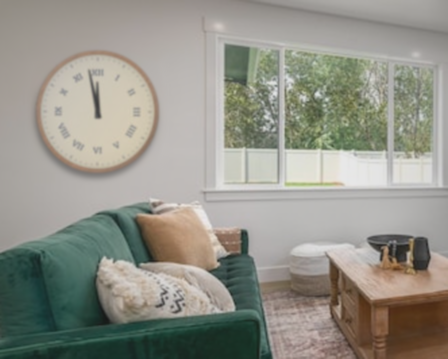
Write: 11:58
